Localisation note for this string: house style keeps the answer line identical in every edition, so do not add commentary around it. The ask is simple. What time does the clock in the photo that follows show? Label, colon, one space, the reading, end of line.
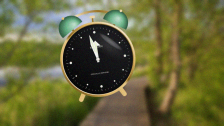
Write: 11:58
